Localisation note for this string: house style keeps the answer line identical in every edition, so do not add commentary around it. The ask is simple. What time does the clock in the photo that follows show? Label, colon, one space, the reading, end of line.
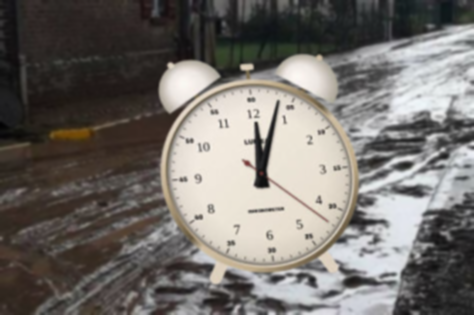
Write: 12:03:22
